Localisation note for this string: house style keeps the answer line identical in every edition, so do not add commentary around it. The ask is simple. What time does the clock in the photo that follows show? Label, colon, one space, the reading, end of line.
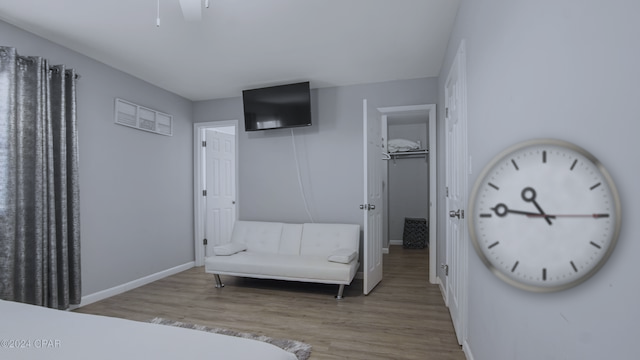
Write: 10:46:15
